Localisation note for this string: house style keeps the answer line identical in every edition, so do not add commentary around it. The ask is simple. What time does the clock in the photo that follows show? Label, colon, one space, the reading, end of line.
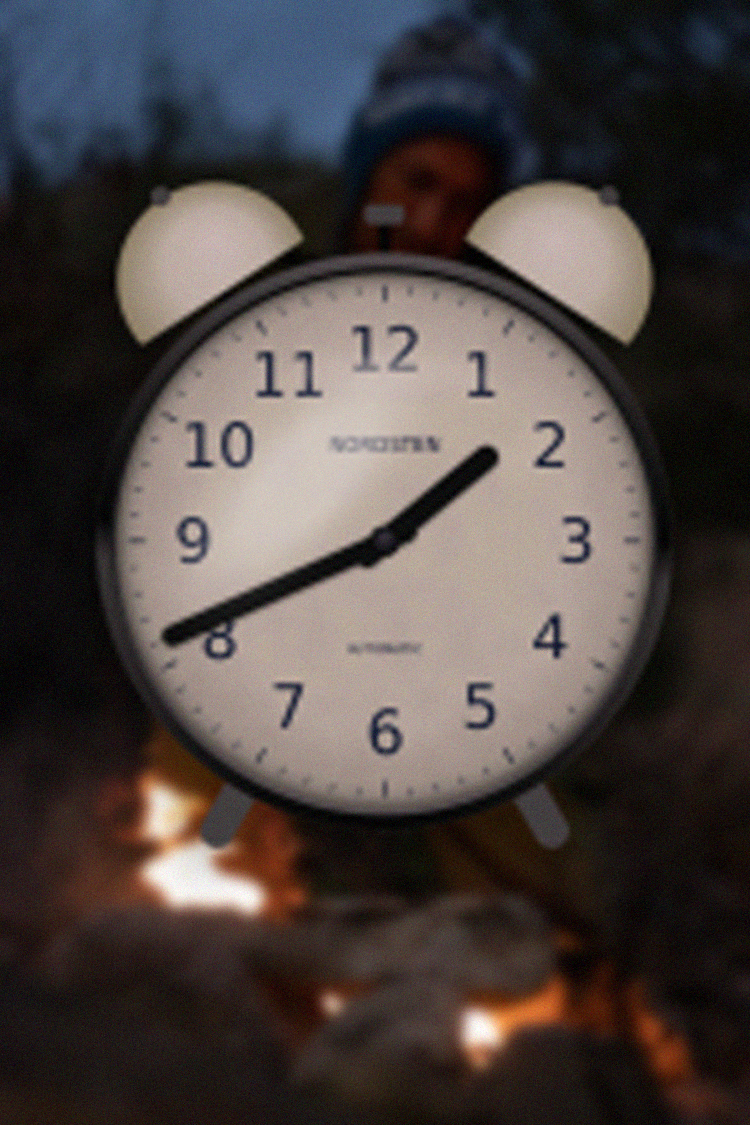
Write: 1:41
